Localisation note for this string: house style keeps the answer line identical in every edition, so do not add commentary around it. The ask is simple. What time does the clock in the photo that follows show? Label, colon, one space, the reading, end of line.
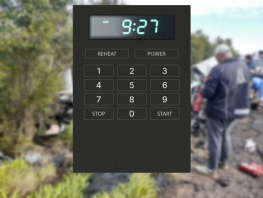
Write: 9:27
